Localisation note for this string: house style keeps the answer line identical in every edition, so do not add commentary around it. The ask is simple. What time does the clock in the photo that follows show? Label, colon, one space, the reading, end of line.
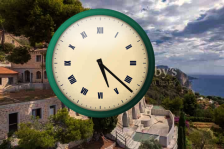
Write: 5:22
